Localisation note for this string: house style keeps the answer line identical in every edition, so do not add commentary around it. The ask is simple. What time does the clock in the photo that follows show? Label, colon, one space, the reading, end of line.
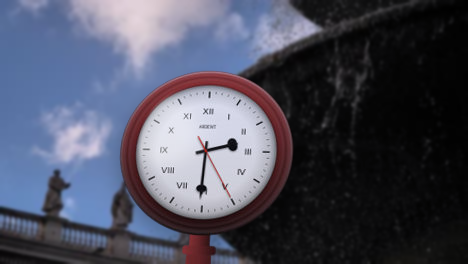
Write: 2:30:25
